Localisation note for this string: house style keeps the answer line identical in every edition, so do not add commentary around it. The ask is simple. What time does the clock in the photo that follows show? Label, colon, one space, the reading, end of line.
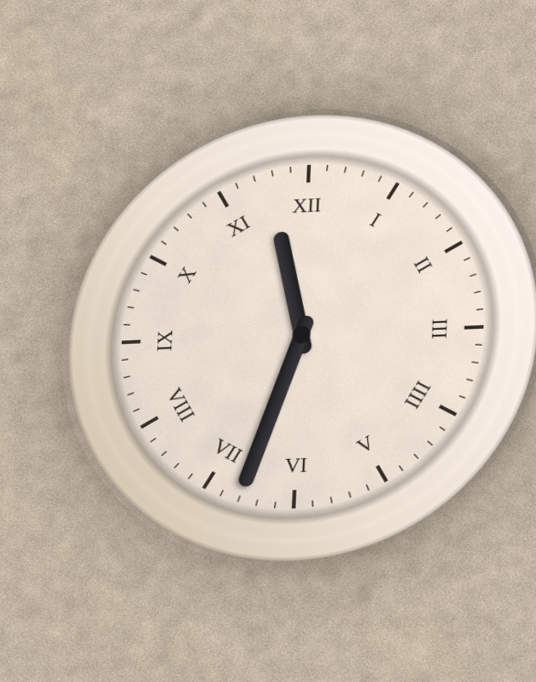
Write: 11:33
